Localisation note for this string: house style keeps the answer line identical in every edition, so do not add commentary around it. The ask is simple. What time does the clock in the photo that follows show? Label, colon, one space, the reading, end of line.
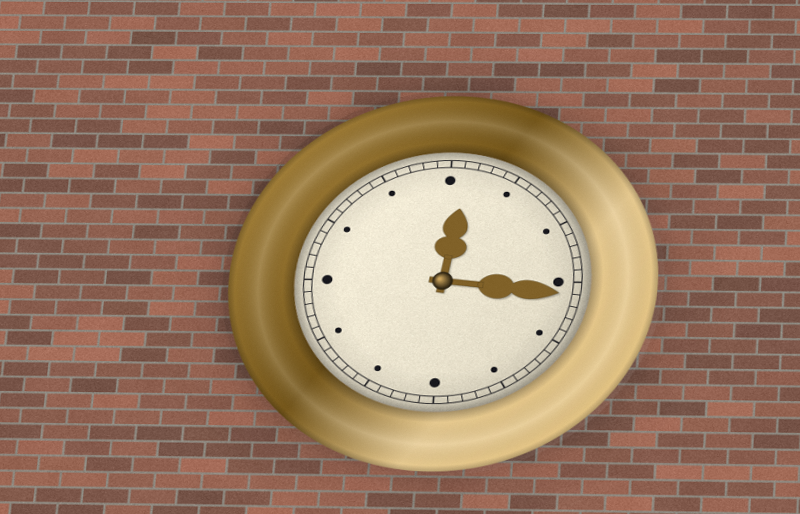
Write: 12:16
